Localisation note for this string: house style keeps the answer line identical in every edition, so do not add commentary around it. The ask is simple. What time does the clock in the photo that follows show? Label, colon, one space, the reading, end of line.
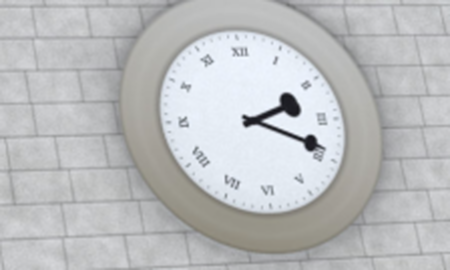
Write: 2:19
